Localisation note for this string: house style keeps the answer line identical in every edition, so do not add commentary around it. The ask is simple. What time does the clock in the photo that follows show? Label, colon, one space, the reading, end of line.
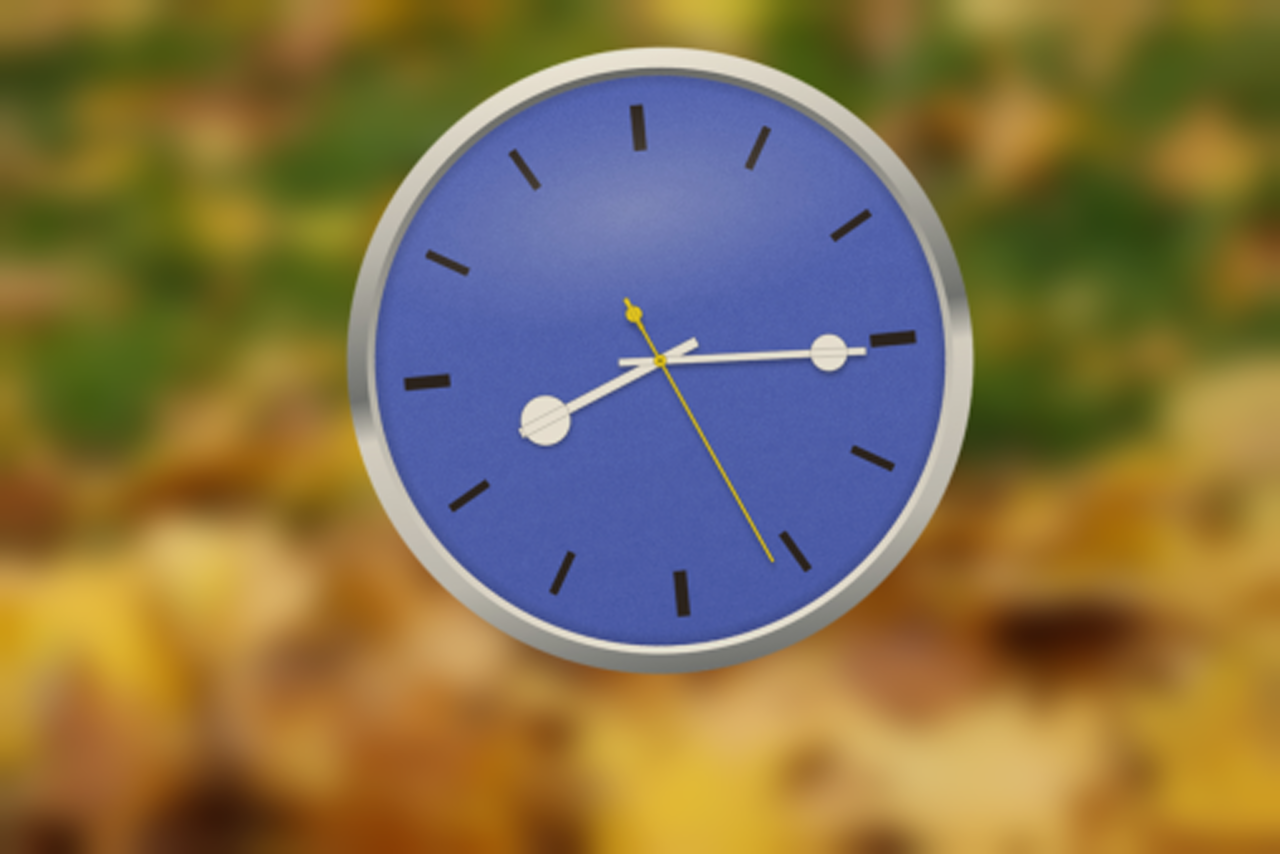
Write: 8:15:26
